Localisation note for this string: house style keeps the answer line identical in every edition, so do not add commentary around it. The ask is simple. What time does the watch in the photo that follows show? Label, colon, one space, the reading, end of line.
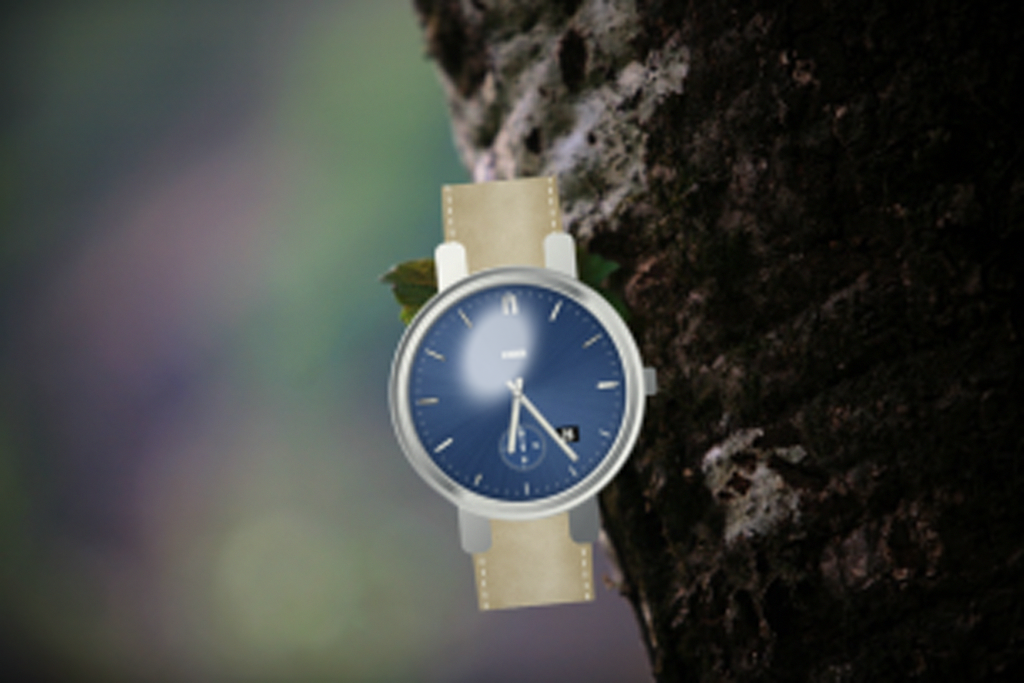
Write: 6:24
